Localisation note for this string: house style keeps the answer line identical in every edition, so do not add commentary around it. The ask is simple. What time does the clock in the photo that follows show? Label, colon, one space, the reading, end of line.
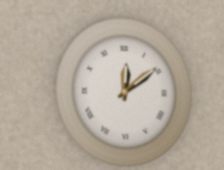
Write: 12:09
